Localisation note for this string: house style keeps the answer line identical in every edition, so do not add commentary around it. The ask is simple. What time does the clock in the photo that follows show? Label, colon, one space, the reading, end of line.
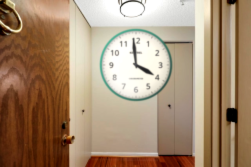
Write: 3:59
